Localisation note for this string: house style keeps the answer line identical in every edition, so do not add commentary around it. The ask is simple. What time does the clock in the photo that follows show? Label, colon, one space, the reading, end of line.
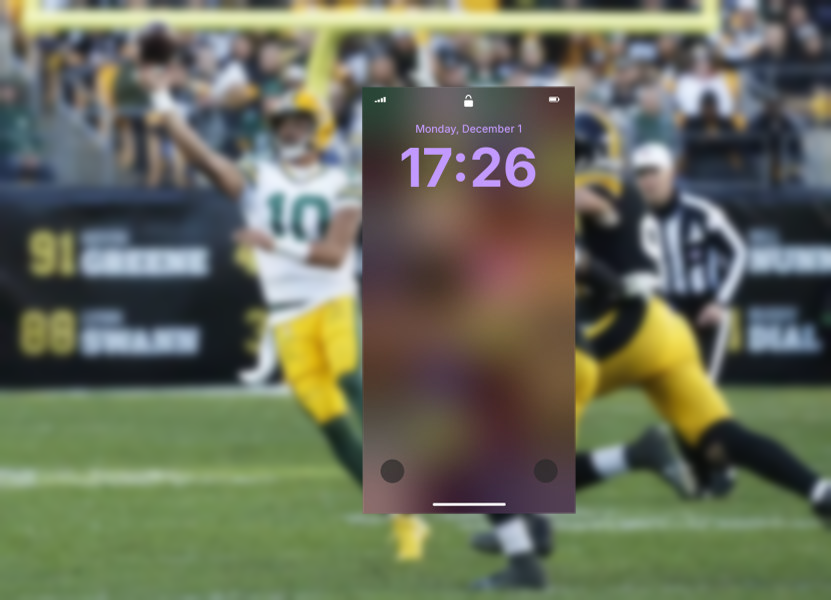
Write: 17:26
